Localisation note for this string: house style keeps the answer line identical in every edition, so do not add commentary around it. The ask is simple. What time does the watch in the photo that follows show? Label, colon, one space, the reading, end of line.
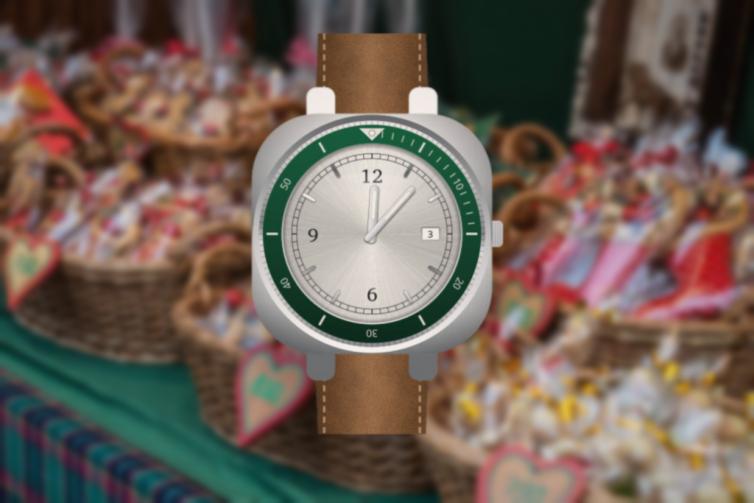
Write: 12:07
